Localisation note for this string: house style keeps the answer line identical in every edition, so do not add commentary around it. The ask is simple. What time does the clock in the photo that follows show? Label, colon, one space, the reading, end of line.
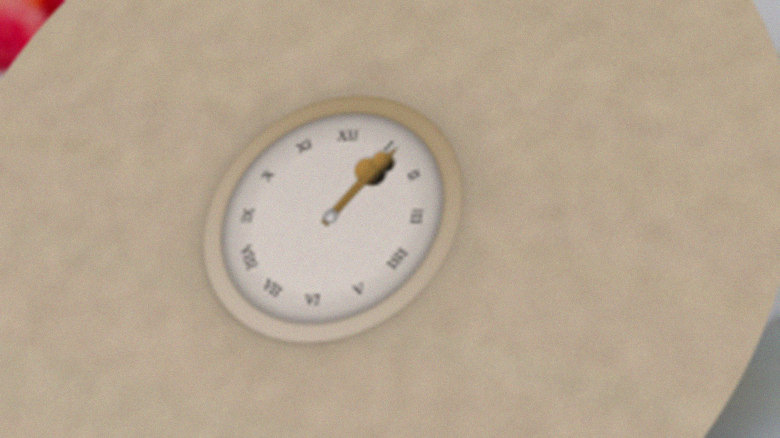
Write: 1:06
